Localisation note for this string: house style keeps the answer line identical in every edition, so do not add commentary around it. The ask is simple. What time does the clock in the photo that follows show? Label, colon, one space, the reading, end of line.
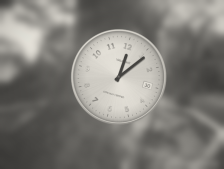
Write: 12:06
